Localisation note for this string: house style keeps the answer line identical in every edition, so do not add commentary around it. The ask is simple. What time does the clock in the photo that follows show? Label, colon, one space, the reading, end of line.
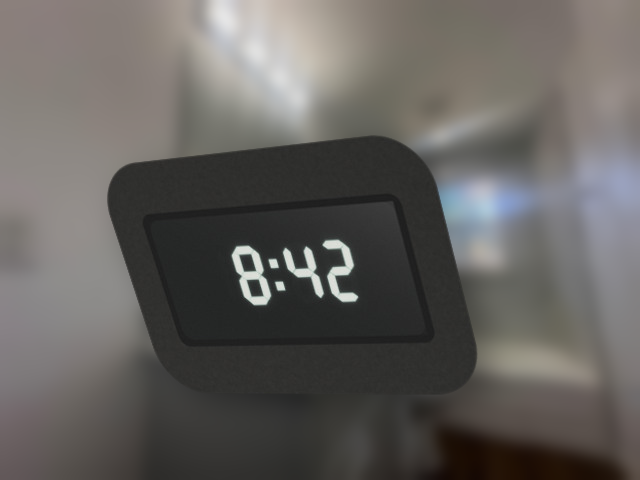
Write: 8:42
